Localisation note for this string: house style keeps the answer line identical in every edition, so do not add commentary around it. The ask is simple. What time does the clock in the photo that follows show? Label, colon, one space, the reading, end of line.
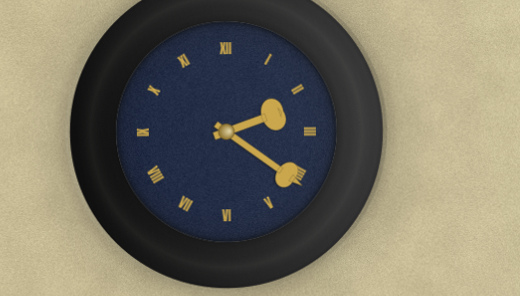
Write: 2:21
